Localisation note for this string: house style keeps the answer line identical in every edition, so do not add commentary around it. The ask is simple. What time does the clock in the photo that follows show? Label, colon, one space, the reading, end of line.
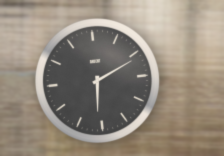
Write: 6:11
